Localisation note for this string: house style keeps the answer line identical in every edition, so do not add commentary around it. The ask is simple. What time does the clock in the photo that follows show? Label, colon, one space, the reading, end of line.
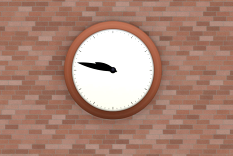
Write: 9:47
